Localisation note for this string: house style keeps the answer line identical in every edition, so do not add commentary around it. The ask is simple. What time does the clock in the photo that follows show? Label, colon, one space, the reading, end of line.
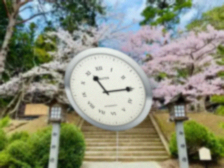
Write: 11:15
